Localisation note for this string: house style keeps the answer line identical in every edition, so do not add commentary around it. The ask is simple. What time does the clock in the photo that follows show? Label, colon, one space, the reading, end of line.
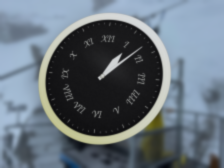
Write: 1:08
